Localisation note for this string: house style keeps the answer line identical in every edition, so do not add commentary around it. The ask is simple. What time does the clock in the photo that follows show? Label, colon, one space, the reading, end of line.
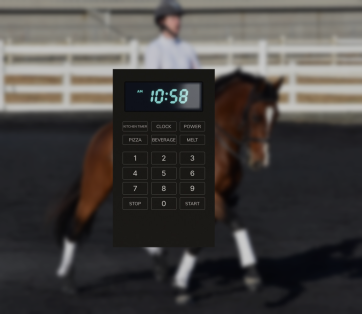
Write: 10:58
